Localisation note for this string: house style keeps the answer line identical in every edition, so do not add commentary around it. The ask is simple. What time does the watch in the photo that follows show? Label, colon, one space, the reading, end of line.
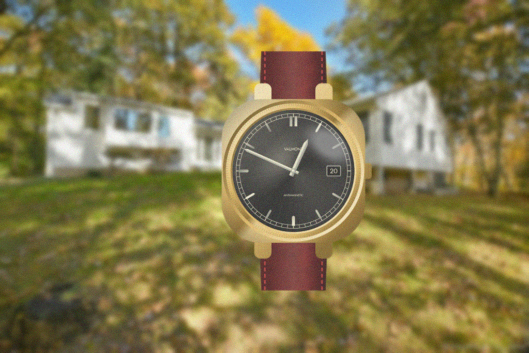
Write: 12:49
